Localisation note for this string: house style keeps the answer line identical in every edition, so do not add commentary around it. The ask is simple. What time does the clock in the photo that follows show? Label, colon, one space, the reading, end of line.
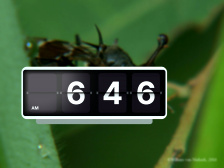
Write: 6:46
